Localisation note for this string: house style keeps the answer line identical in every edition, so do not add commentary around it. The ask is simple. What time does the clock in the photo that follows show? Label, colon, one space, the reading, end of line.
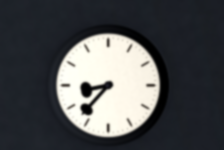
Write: 8:37
